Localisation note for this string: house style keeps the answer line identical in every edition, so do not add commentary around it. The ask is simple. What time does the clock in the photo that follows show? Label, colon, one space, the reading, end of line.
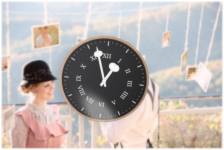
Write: 12:57
